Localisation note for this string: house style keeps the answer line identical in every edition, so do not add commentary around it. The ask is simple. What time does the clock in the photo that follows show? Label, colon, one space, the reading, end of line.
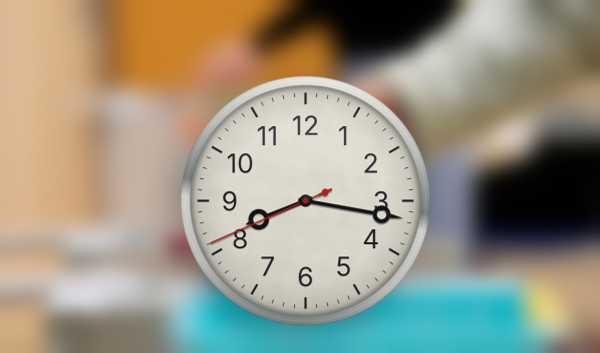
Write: 8:16:41
